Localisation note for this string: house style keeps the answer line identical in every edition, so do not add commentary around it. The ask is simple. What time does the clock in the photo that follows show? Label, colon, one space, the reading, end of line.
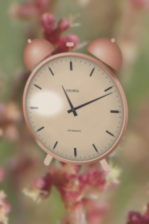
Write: 11:11
